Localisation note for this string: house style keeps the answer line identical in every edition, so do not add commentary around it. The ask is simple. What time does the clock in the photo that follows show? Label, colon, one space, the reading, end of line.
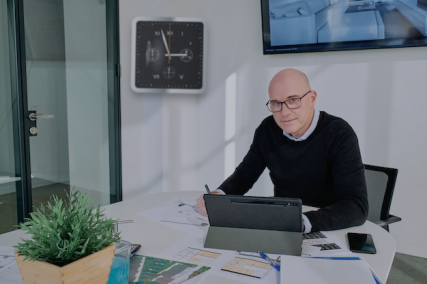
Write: 2:57
